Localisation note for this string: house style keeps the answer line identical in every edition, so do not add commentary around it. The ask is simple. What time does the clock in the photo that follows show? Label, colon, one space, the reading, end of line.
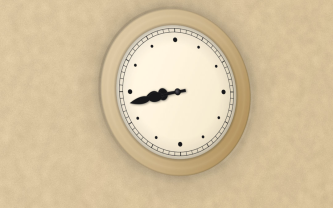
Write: 8:43
